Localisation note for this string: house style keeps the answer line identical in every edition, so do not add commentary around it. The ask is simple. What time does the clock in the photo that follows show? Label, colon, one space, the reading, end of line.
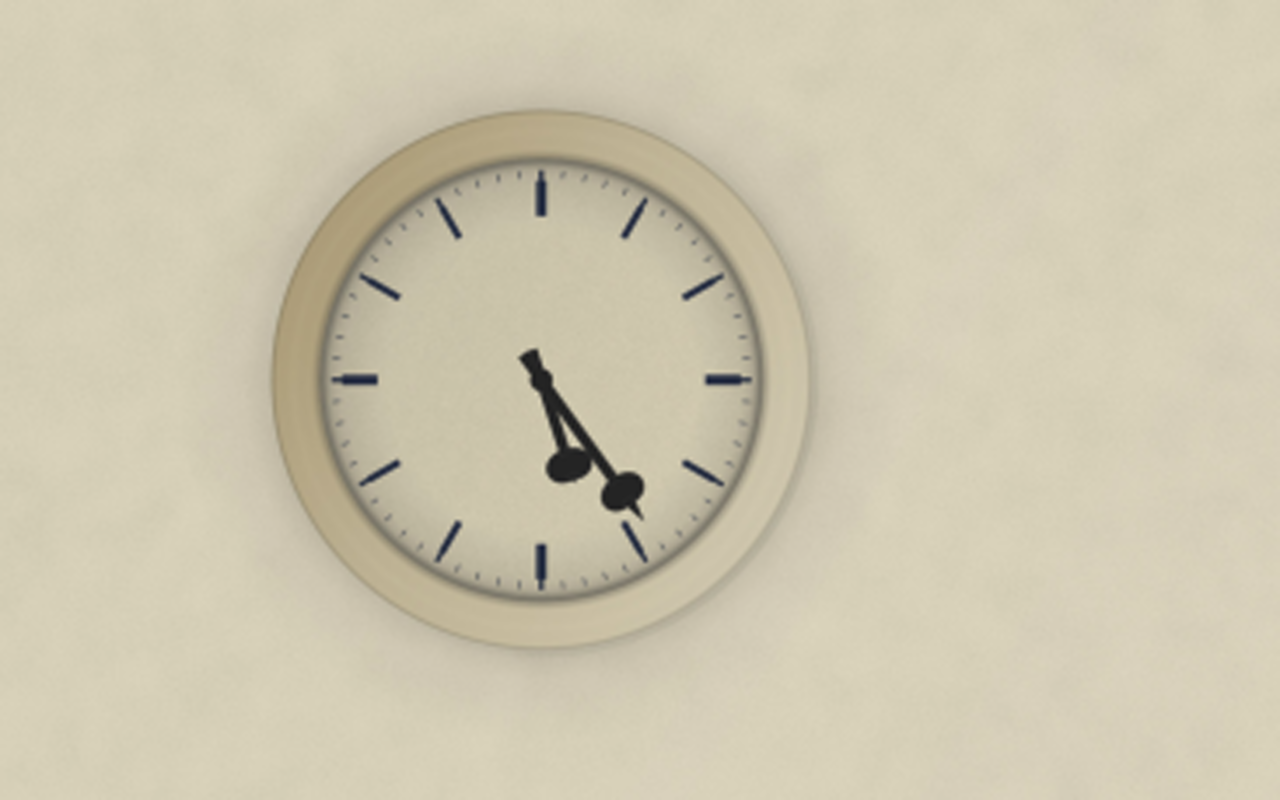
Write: 5:24
